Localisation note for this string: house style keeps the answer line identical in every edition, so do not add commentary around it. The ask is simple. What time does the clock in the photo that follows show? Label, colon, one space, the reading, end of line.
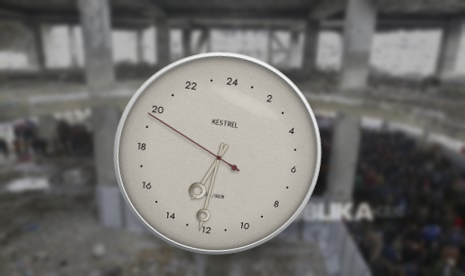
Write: 13:30:49
